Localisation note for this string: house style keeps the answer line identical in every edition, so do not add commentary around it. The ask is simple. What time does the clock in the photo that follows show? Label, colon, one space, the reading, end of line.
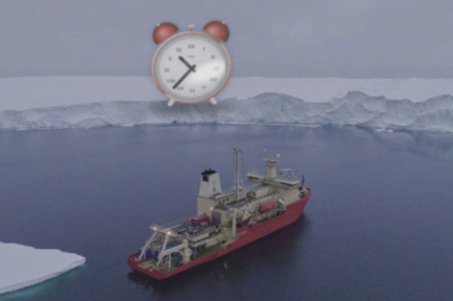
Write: 10:37
